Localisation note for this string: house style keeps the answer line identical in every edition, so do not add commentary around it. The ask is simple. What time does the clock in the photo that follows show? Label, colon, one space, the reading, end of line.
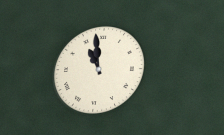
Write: 10:58
